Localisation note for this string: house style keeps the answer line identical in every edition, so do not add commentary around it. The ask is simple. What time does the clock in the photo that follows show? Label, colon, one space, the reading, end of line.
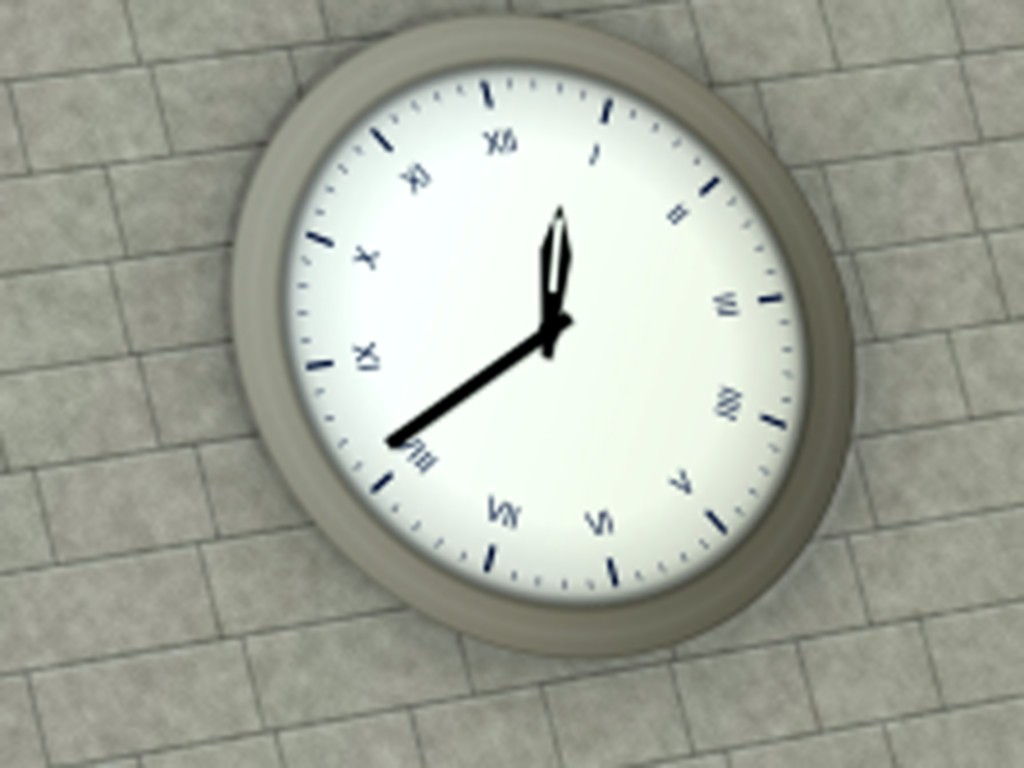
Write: 12:41
